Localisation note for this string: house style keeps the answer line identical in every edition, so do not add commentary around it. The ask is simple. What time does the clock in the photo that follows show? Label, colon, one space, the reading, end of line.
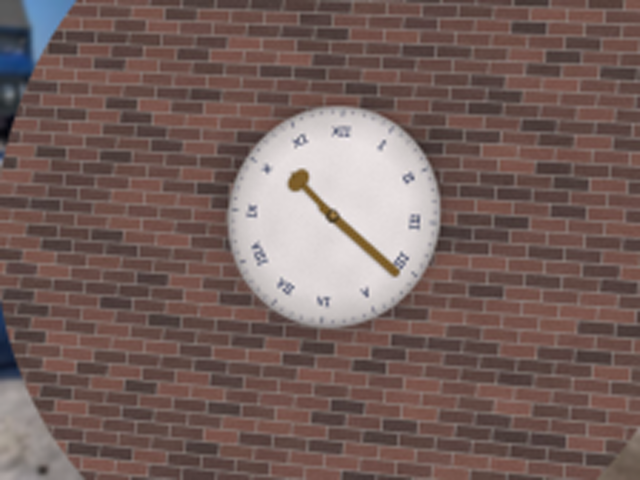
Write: 10:21
